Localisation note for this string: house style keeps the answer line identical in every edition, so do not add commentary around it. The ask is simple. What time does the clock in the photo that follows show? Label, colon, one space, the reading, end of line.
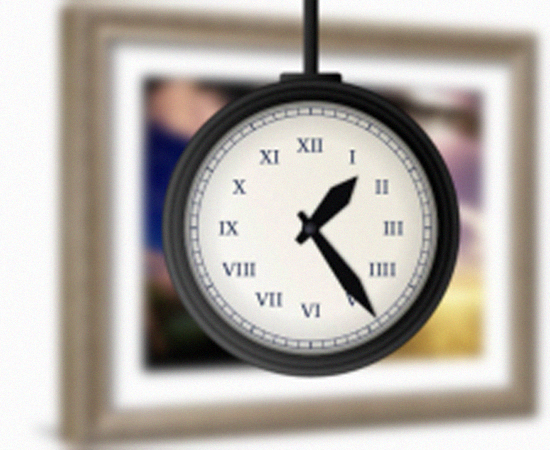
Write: 1:24
